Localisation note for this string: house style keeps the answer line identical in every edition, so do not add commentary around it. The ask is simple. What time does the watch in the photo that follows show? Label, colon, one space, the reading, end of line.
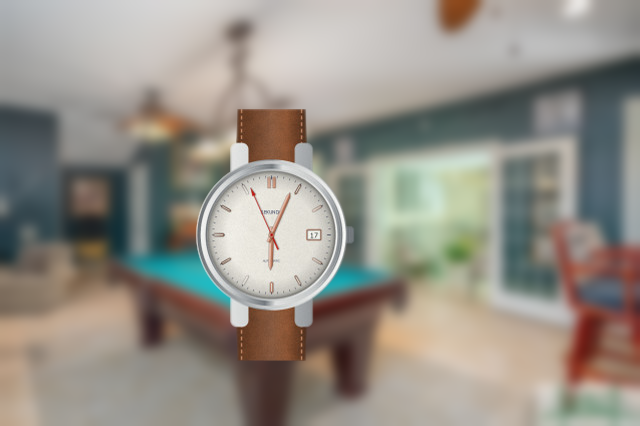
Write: 6:03:56
